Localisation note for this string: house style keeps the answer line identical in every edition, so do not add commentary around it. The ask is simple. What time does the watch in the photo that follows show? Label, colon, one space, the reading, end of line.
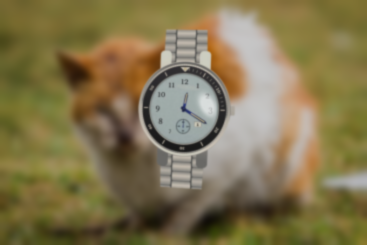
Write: 12:20
